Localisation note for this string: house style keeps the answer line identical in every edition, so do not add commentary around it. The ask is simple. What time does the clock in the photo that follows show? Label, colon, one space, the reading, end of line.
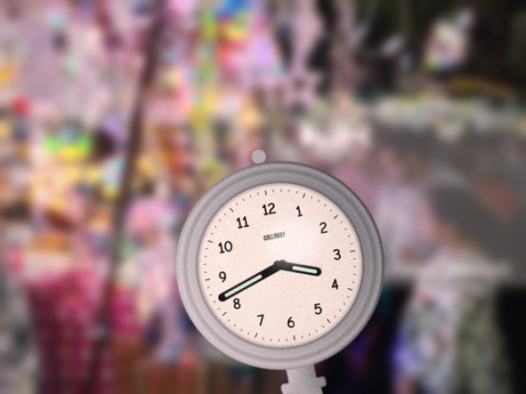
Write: 3:42
